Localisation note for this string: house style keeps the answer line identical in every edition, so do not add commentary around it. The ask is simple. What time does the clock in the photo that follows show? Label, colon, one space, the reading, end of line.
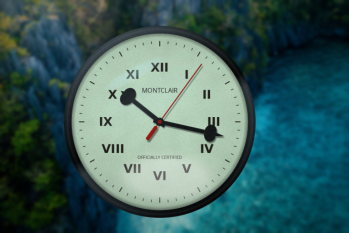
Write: 10:17:06
